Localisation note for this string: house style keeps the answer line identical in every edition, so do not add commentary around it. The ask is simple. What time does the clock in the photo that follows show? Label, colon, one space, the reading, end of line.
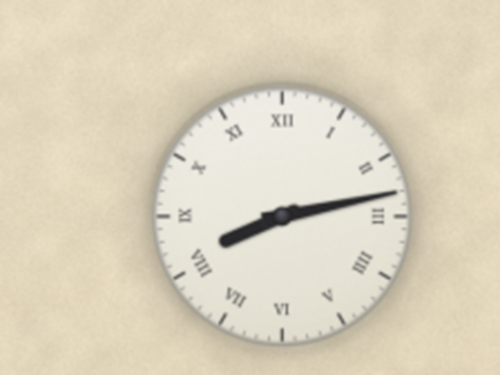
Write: 8:13
